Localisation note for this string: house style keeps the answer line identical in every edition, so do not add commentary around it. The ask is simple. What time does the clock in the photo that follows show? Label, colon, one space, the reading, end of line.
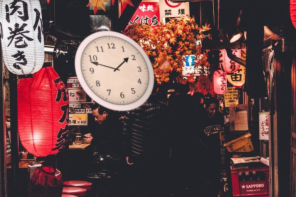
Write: 1:48
